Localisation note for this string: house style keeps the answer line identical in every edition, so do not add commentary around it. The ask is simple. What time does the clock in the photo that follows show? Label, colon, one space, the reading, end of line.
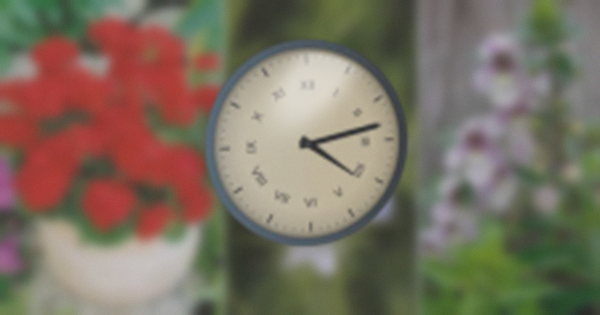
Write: 4:13
